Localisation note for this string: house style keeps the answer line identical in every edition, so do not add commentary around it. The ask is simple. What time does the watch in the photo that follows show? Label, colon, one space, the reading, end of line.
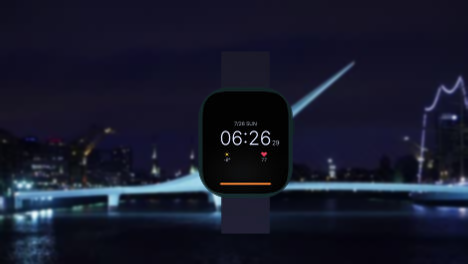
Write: 6:26
